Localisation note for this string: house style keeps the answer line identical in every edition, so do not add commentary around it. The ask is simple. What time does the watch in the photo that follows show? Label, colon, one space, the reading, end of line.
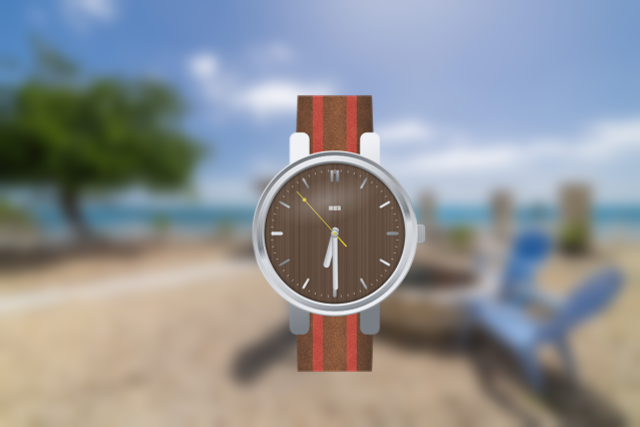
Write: 6:29:53
